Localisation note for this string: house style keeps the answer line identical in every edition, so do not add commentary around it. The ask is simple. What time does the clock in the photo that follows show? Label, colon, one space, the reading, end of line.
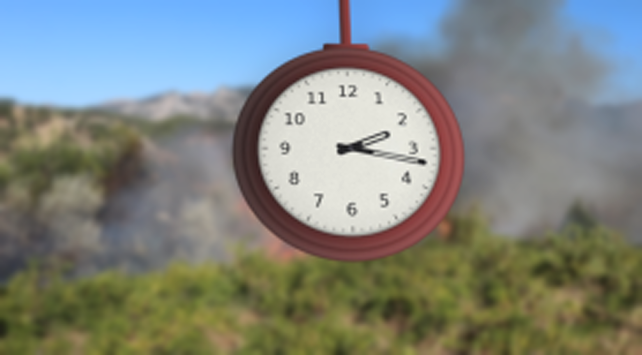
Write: 2:17
